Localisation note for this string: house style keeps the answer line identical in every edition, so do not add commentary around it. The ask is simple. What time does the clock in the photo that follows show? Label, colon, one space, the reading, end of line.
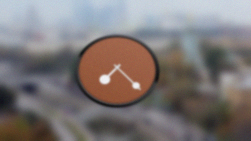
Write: 7:23
